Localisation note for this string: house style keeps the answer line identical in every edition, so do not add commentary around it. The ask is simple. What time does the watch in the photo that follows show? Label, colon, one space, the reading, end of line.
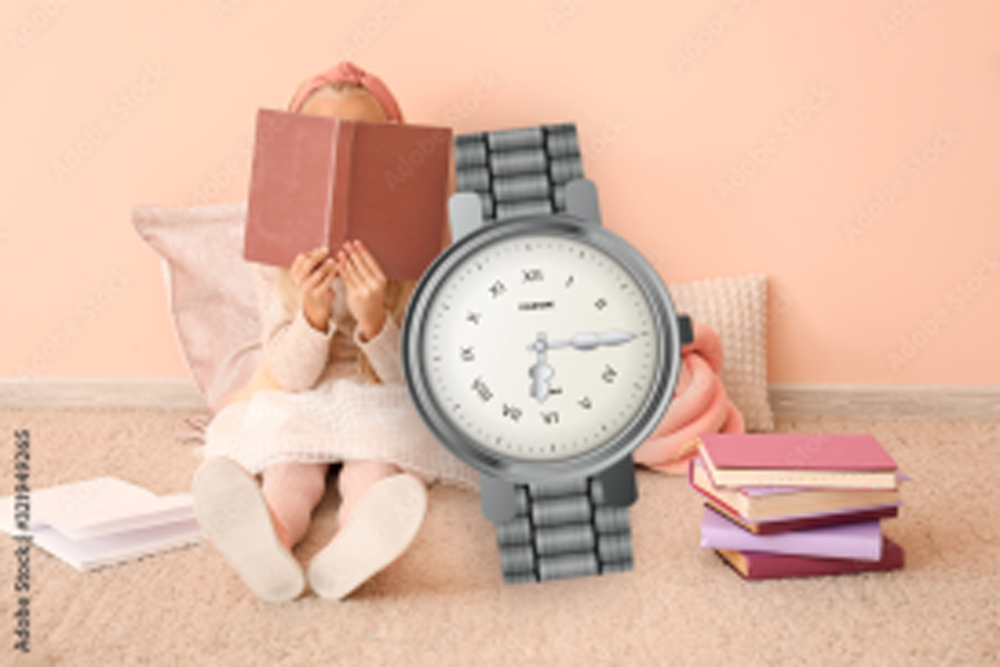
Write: 6:15
